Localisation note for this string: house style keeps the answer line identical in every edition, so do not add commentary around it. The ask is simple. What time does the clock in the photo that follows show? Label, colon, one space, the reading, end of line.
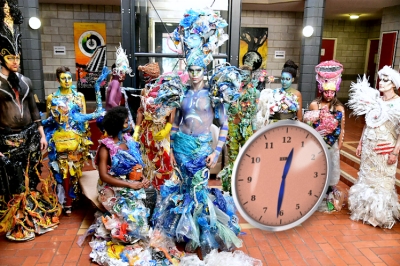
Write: 12:31
